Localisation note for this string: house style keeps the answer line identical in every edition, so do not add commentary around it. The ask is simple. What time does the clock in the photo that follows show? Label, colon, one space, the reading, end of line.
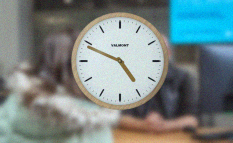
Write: 4:49
